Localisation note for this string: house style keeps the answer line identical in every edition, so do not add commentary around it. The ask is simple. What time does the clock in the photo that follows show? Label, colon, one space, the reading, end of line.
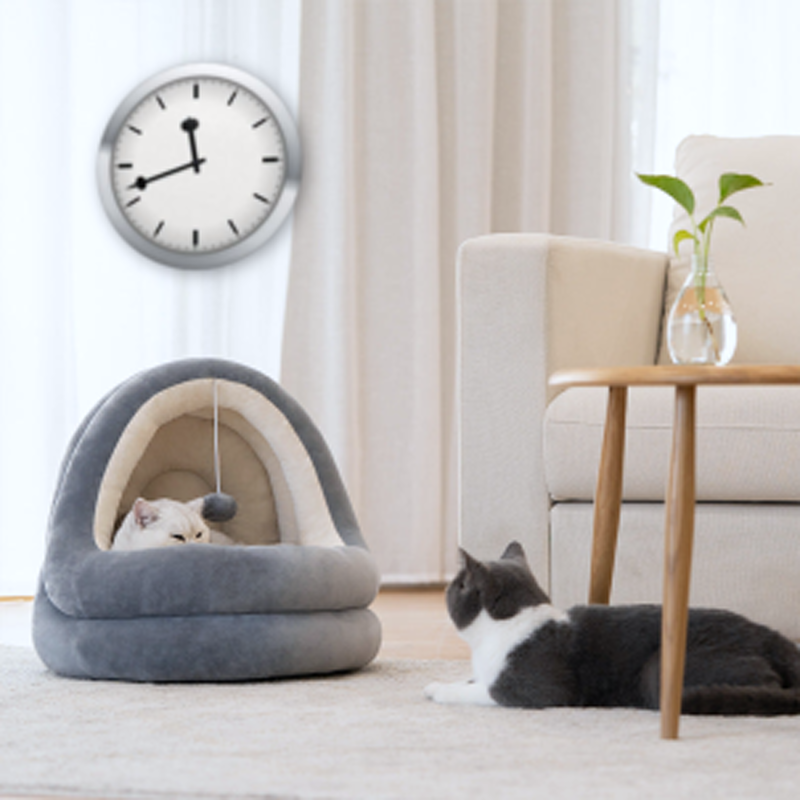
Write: 11:42
